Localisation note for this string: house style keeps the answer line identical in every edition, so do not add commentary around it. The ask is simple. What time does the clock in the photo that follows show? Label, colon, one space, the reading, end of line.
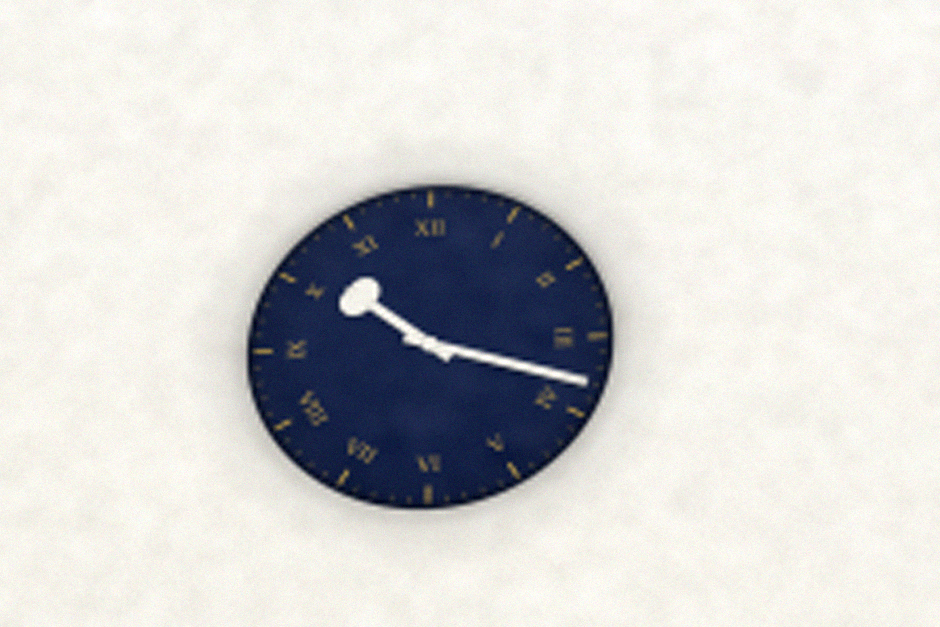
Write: 10:18
